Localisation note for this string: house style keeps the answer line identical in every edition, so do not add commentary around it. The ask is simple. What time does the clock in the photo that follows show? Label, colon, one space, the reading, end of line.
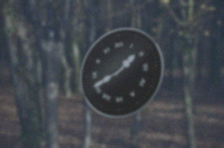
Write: 1:41
